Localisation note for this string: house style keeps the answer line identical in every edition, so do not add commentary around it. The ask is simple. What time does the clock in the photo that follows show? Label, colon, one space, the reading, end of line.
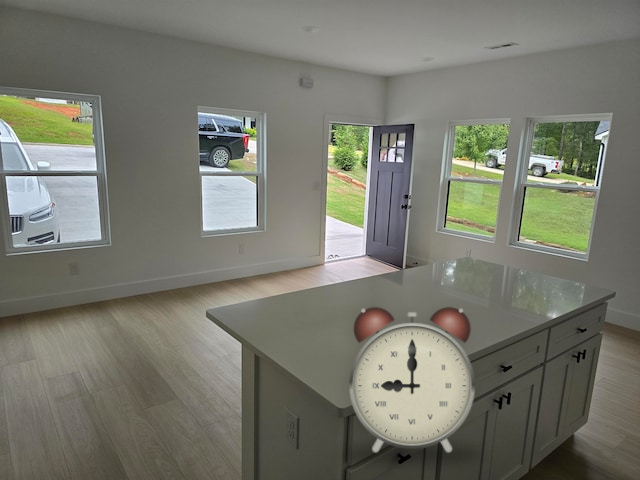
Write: 9:00
